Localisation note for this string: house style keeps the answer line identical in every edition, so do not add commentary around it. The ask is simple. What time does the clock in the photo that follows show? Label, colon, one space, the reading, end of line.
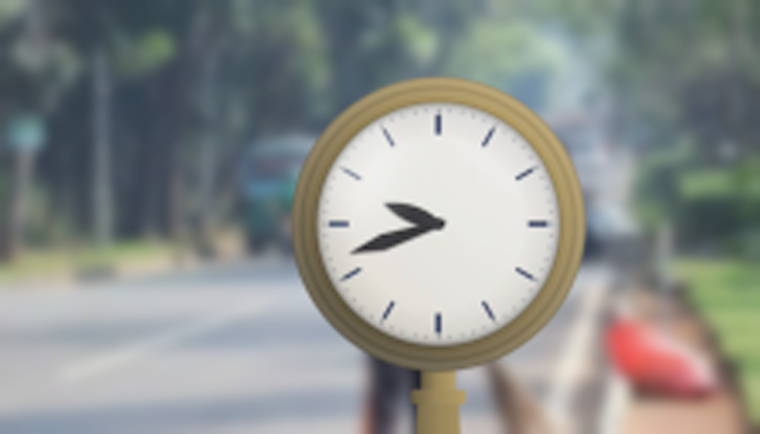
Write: 9:42
